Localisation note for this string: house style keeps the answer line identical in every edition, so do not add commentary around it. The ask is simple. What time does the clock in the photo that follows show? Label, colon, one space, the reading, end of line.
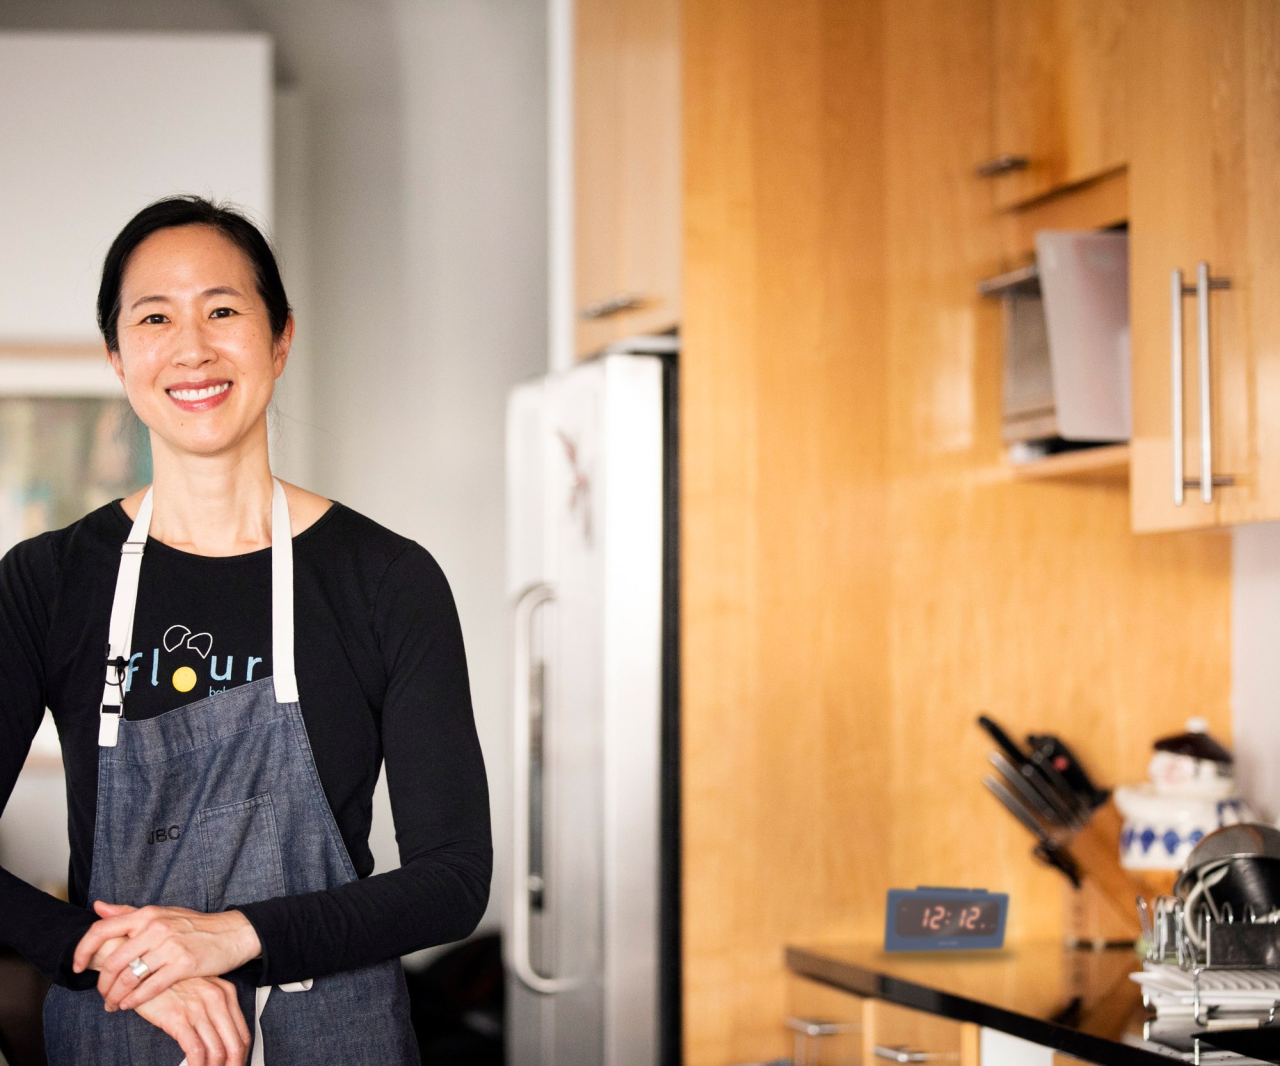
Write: 12:12
